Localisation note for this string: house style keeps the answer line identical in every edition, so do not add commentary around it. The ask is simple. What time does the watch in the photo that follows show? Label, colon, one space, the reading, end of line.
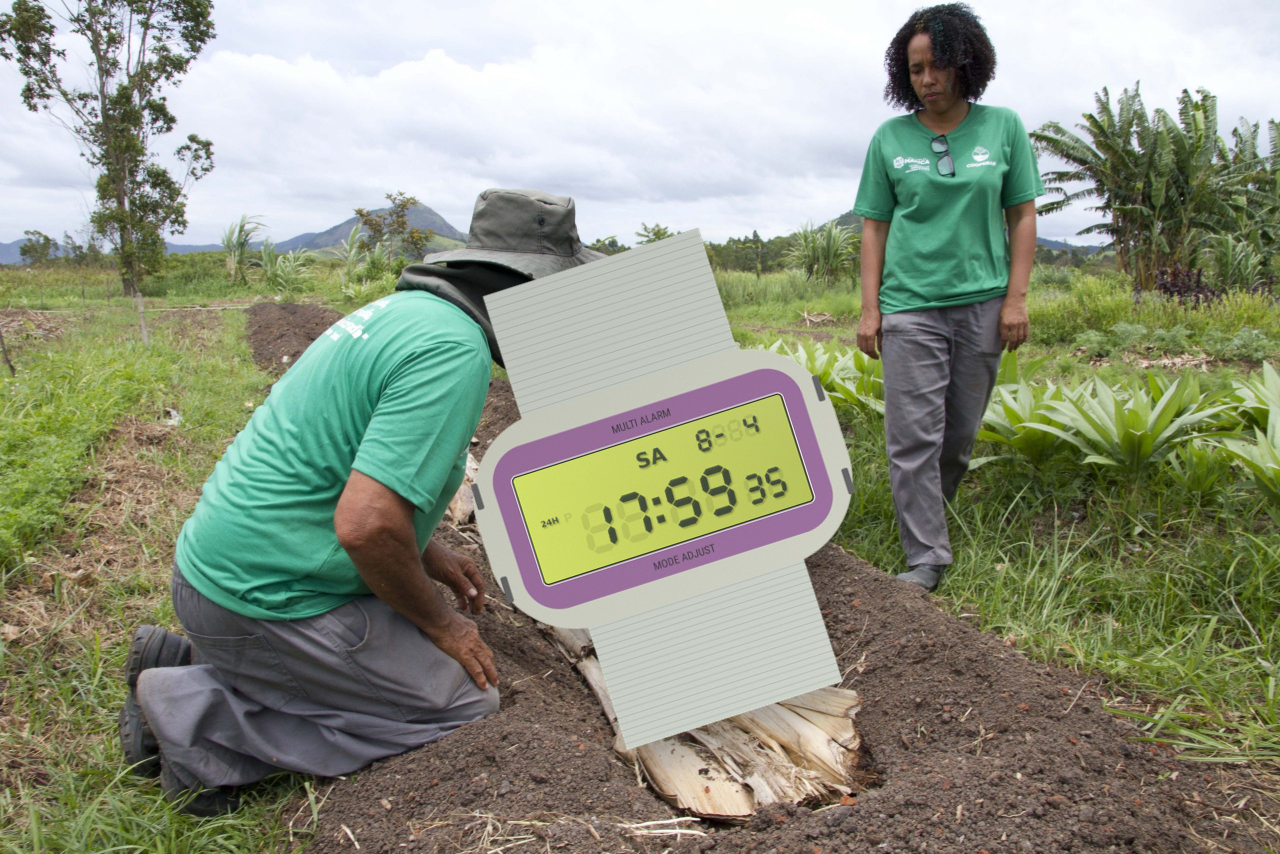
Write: 17:59:35
